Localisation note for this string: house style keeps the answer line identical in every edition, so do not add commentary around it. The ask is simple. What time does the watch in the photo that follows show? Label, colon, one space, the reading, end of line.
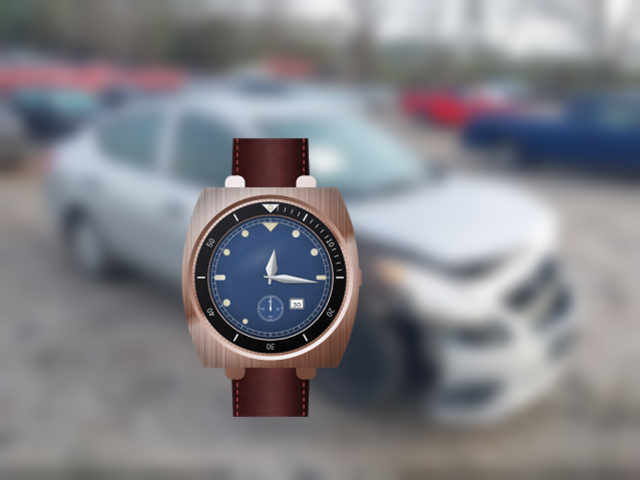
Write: 12:16
